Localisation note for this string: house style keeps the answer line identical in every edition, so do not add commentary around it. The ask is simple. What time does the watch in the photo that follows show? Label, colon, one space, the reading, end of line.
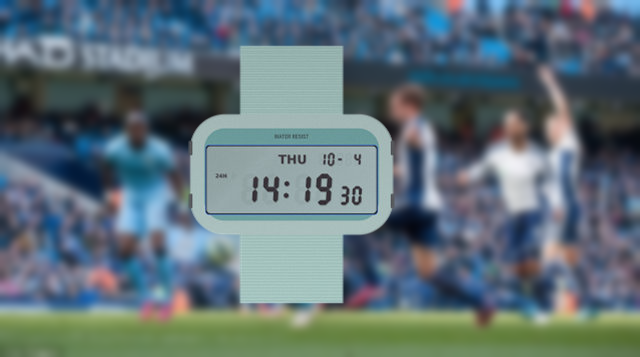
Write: 14:19:30
